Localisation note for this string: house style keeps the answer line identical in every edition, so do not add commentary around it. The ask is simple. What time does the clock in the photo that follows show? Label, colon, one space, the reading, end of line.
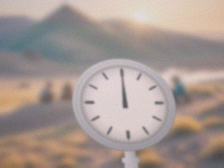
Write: 12:00
